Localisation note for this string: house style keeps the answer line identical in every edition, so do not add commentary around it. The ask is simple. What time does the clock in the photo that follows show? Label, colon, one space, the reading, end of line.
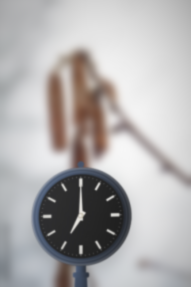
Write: 7:00
